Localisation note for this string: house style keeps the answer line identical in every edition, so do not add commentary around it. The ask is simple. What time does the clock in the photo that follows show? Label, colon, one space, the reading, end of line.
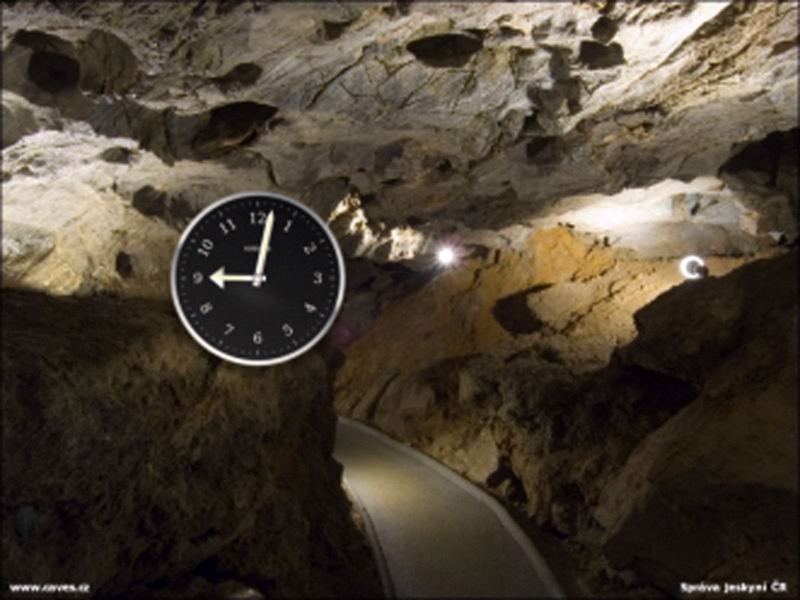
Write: 9:02
